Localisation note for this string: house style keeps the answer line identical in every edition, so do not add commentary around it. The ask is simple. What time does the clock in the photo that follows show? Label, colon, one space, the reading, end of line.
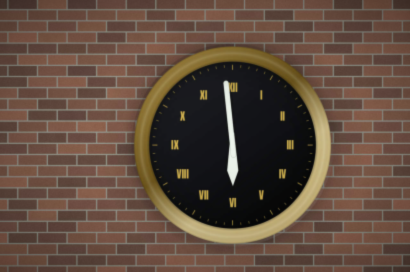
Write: 5:59
